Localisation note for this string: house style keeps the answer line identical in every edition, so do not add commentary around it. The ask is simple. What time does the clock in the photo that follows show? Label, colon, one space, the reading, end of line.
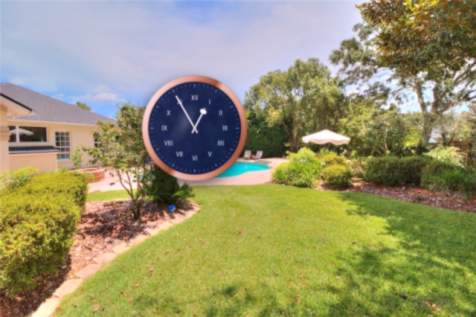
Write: 12:55
